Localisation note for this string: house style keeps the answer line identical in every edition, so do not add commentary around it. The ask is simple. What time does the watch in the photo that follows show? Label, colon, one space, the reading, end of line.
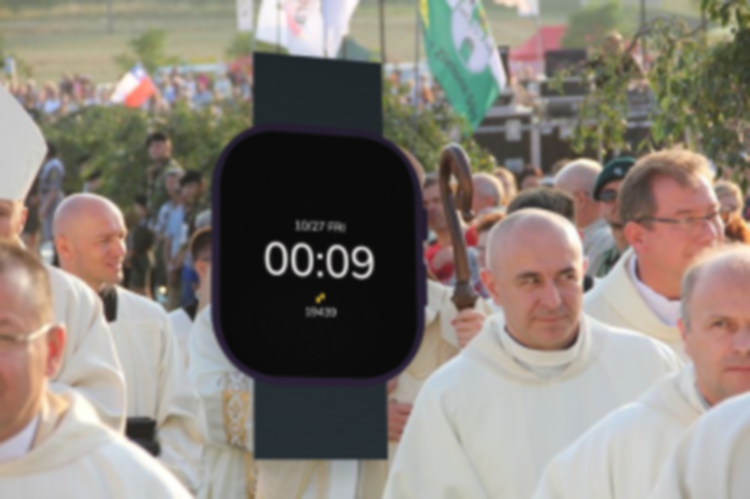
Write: 0:09
